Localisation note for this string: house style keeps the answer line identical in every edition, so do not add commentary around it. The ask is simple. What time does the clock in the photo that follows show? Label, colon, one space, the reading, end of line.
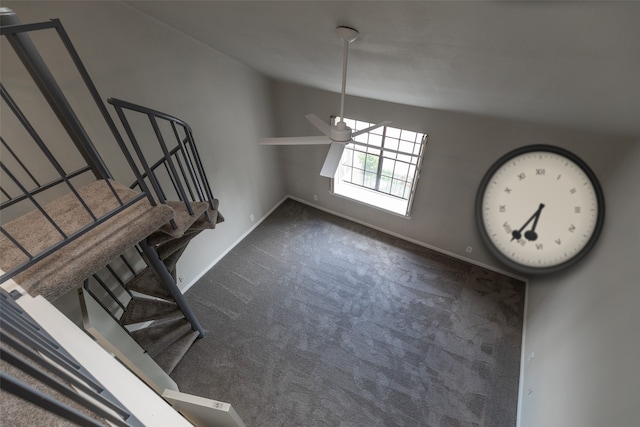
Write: 6:37
